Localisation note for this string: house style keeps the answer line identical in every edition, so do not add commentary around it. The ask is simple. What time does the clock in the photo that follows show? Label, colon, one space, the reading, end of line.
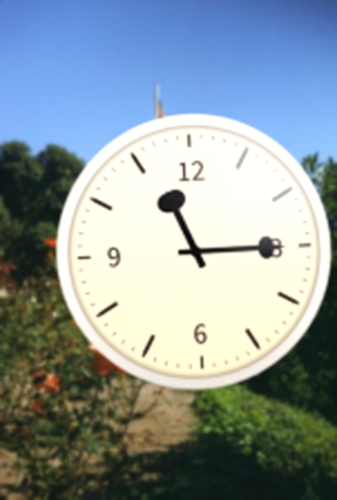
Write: 11:15
